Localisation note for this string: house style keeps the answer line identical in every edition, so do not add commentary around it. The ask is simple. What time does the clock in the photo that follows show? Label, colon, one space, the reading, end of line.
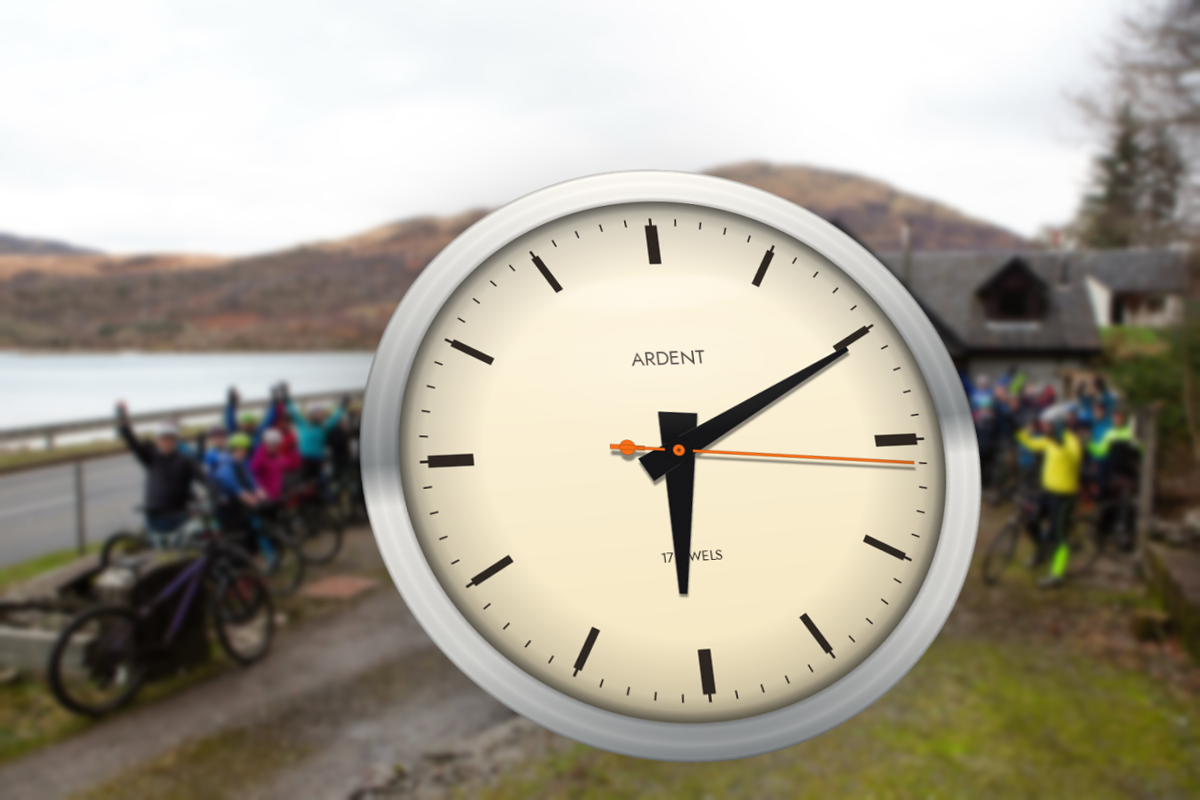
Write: 6:10:16
